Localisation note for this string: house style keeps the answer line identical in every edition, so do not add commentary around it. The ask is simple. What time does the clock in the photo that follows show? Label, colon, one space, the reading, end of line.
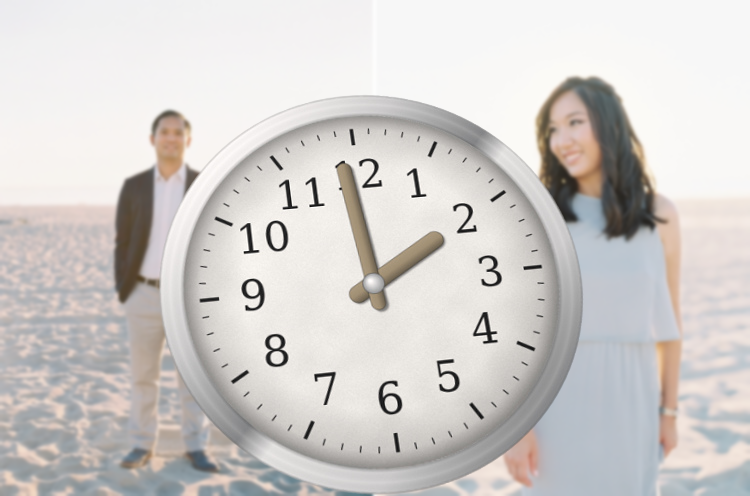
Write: 1:59
